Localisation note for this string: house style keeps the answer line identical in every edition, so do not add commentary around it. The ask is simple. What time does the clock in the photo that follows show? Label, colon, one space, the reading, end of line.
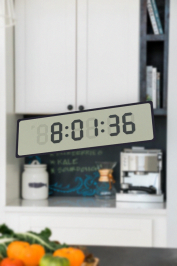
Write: 8:01:36
